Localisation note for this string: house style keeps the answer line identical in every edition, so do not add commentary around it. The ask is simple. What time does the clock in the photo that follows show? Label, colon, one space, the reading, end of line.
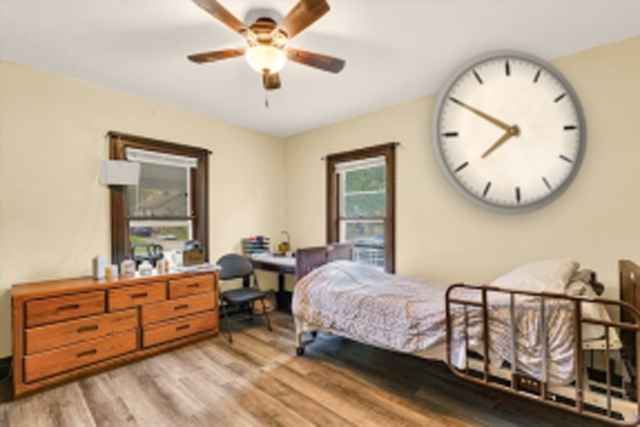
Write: 7:50
